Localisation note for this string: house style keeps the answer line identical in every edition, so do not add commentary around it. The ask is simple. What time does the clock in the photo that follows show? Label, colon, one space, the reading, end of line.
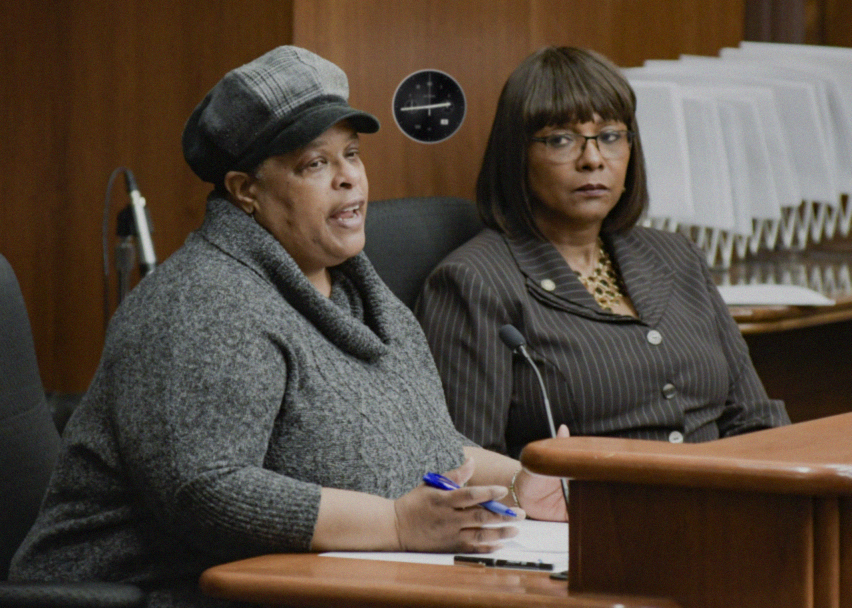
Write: 2:44
